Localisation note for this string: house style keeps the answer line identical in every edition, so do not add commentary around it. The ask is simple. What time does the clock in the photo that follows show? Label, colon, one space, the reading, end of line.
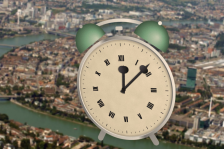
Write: 12:08
